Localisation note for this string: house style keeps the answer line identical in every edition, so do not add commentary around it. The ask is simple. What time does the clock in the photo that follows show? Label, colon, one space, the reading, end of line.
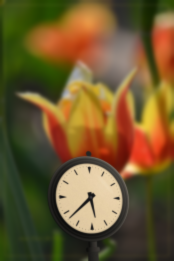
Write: 5:38
